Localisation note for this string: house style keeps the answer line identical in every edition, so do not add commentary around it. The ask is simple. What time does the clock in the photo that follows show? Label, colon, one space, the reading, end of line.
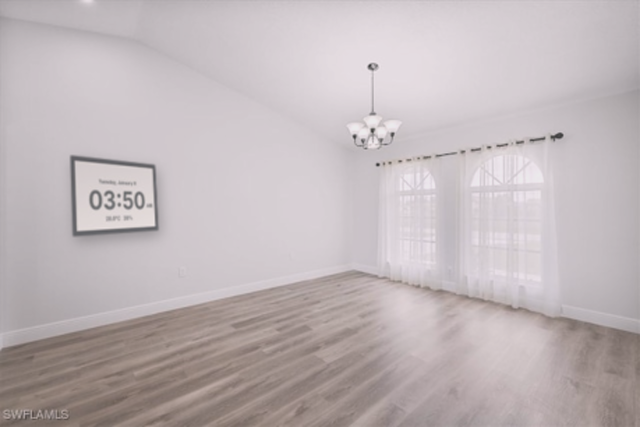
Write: 3:50
